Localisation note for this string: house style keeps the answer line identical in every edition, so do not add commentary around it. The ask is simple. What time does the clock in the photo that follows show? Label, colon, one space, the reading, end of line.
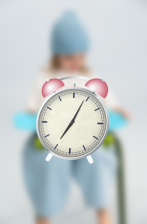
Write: 7:04
